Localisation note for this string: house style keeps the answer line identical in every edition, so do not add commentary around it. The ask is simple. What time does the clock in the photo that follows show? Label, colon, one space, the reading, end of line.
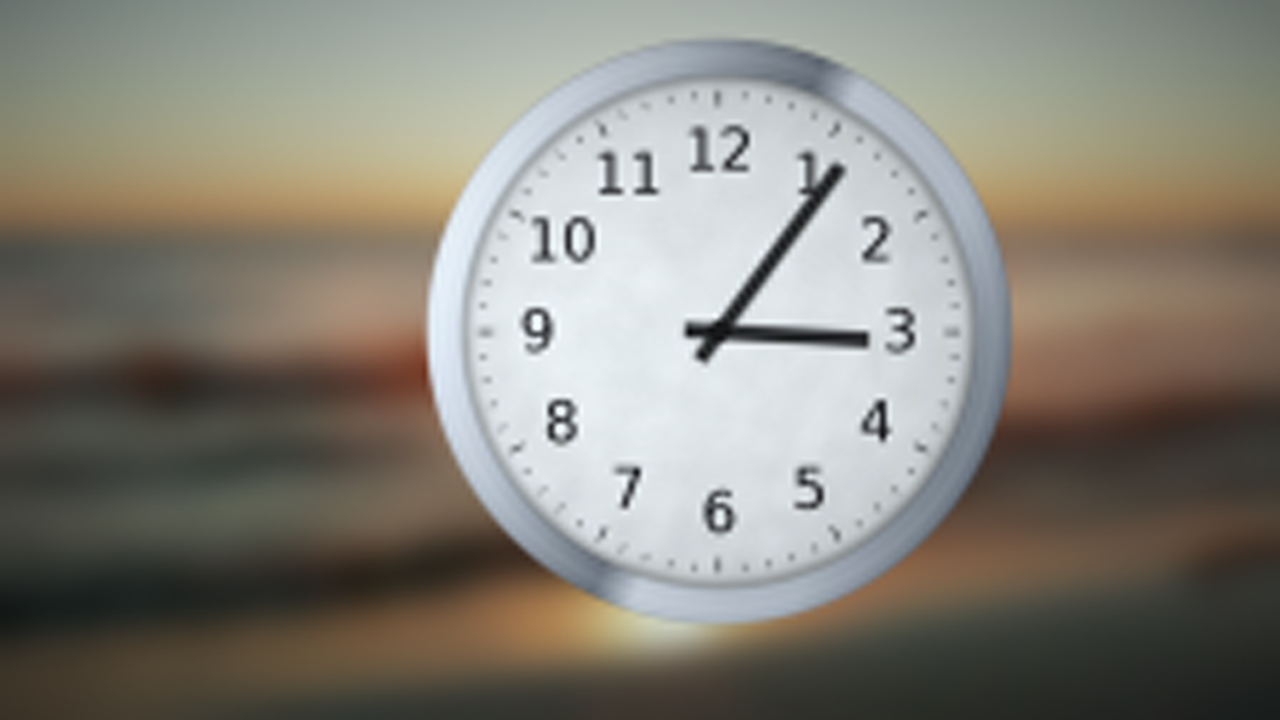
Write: 3:06
